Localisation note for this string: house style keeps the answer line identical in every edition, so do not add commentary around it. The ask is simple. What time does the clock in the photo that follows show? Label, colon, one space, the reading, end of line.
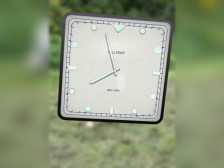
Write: 7:57
